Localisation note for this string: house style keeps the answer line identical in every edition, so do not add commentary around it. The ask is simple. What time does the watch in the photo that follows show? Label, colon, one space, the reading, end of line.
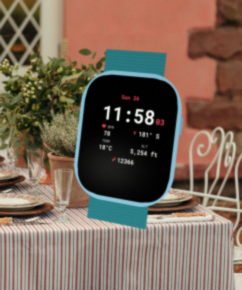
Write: 11:58
